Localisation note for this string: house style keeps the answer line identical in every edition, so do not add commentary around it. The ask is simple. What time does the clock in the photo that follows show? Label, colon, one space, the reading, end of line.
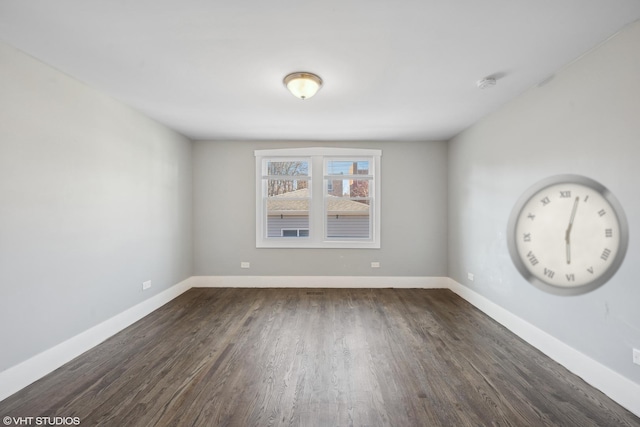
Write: 6:03
